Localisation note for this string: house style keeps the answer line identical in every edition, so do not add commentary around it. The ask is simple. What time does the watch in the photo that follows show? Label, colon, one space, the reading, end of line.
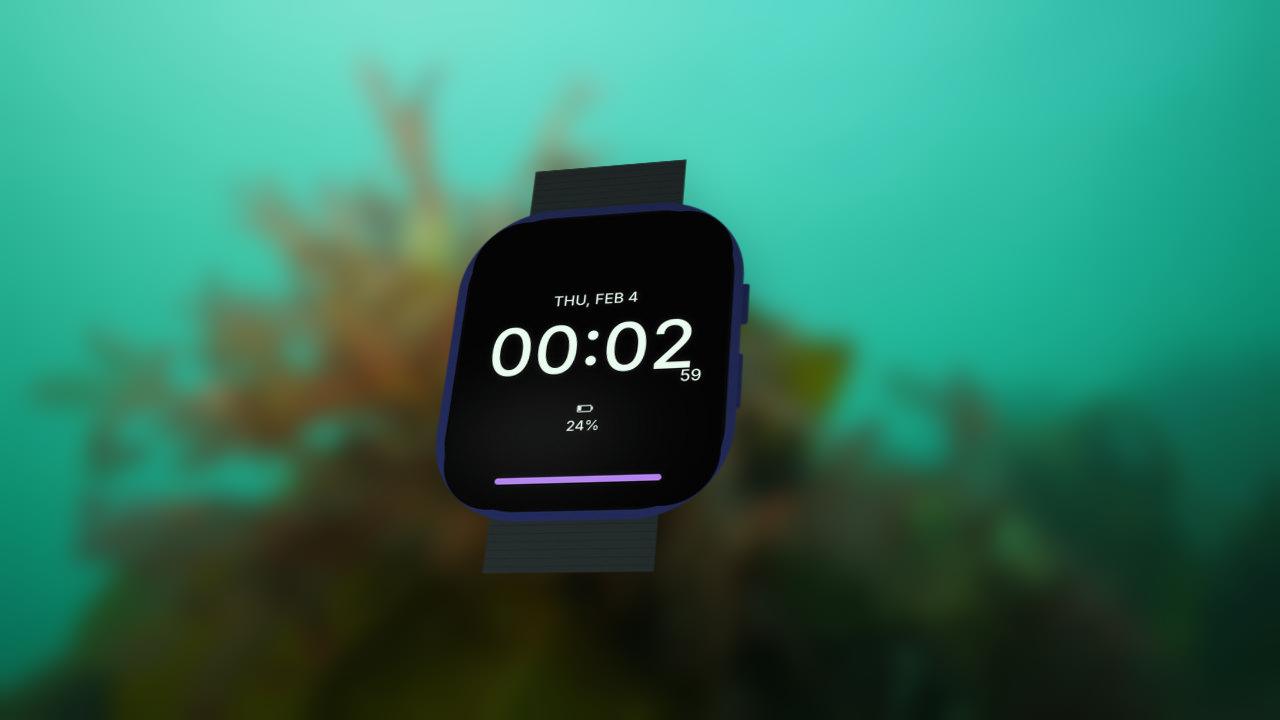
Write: 0:02:59
